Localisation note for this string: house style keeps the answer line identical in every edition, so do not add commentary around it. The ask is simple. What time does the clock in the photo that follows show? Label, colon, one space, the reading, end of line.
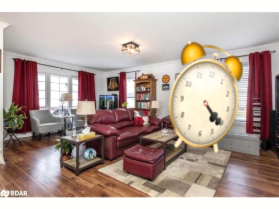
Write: 4:21
